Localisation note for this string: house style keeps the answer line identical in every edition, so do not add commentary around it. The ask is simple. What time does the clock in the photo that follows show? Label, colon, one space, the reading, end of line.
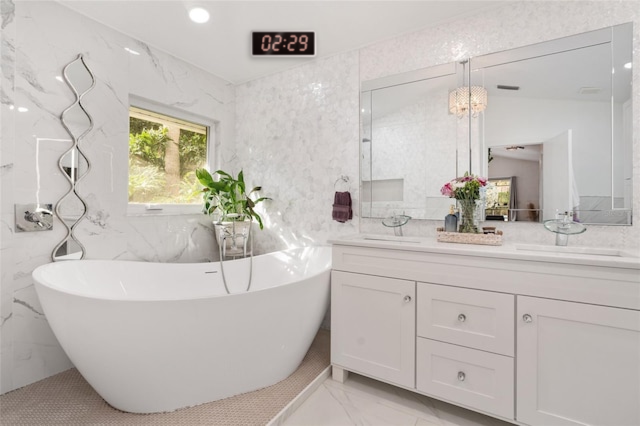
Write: 2:29
